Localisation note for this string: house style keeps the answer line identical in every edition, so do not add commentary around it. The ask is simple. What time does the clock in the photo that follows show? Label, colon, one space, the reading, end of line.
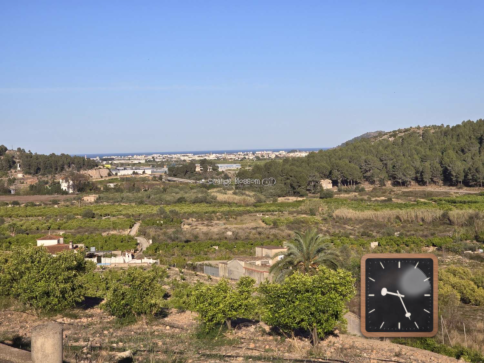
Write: 9:26
